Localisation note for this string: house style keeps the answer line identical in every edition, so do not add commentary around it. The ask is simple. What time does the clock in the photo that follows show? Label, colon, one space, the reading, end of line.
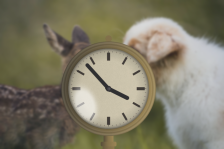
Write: 3:53
